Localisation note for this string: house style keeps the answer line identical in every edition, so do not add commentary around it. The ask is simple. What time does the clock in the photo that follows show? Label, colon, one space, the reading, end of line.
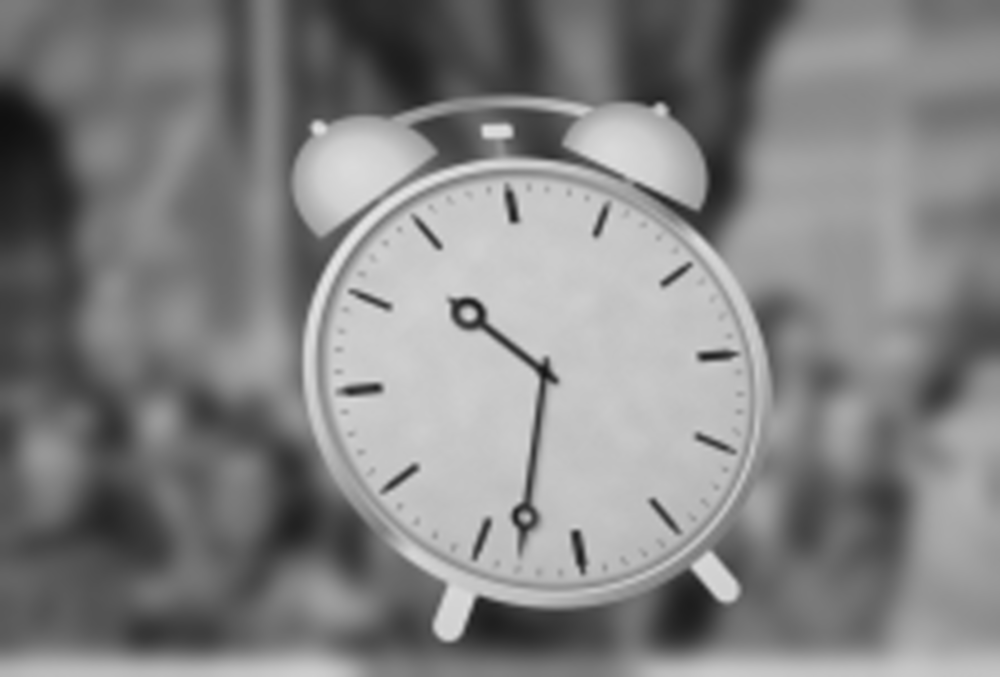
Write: 10:33
